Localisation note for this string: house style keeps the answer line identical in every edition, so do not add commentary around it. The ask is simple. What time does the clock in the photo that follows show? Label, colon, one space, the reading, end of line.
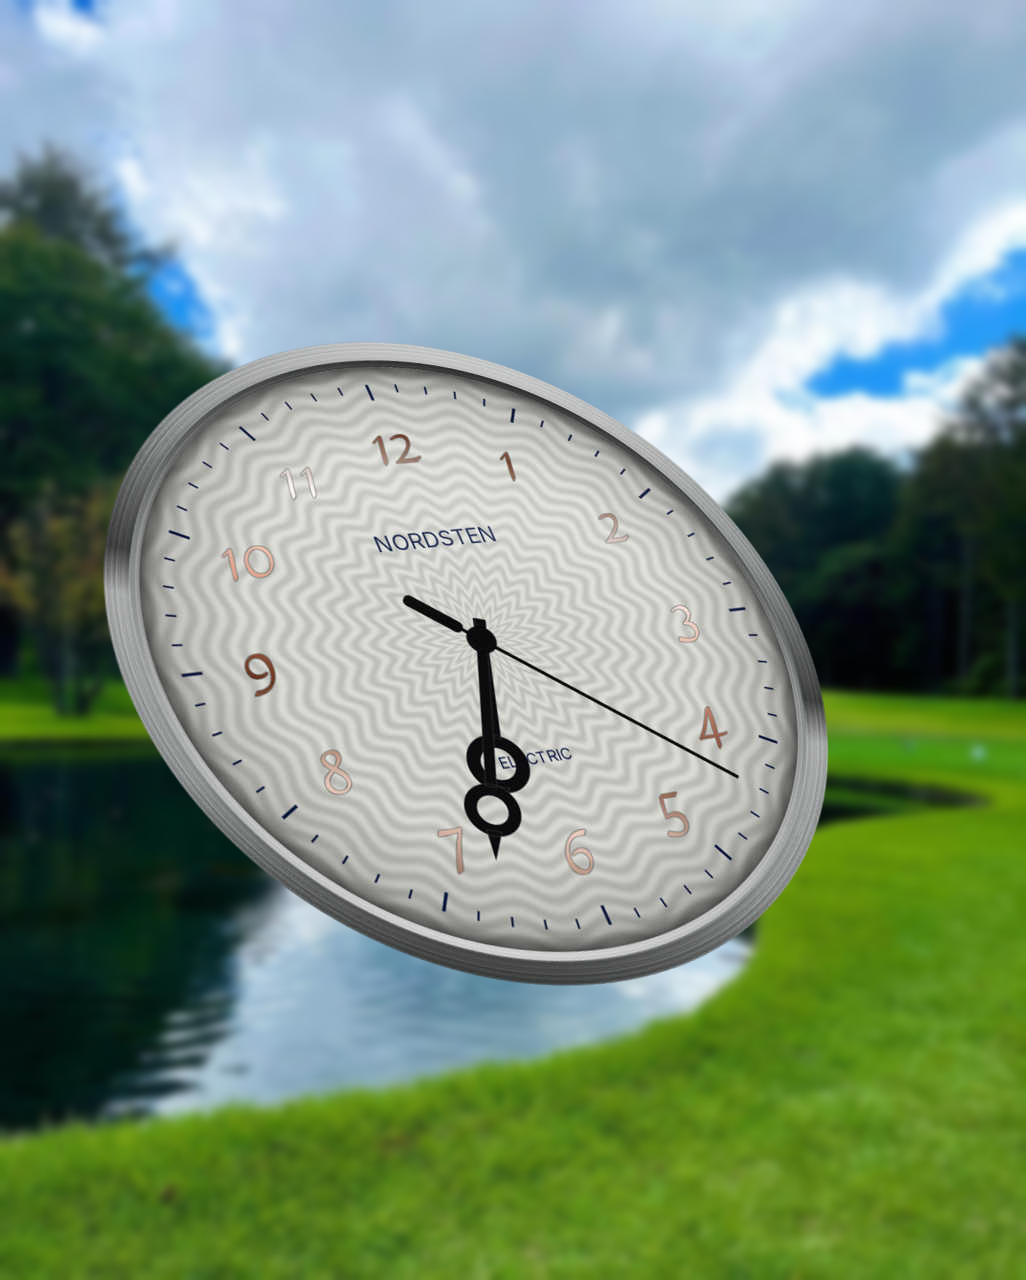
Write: 6:33:22
